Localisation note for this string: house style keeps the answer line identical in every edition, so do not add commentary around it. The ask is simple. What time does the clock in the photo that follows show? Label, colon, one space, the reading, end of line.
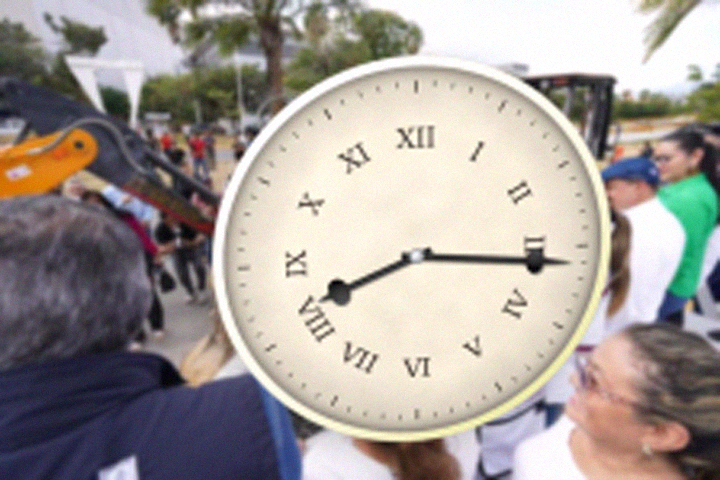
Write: 8:16
